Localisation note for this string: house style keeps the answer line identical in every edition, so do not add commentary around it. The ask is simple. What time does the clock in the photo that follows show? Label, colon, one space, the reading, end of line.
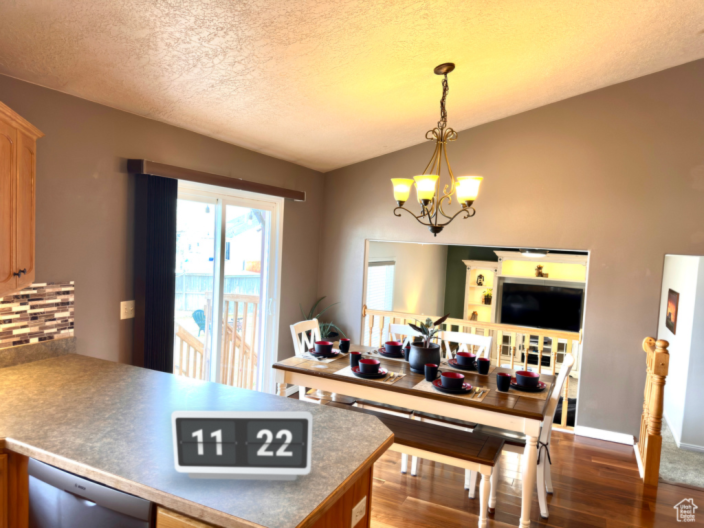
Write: 11:22
